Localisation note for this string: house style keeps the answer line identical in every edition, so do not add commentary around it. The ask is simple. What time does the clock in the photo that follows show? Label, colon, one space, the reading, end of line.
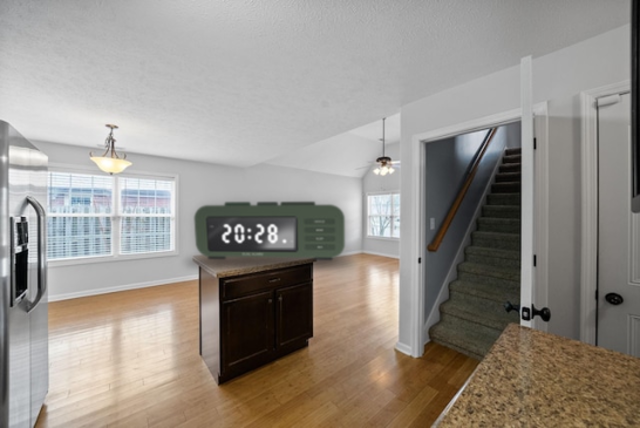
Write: 20:28
